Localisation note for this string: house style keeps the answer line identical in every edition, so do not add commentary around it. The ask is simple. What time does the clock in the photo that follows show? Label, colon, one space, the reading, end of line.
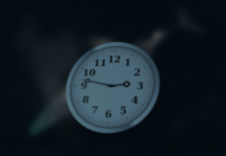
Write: 2:47
